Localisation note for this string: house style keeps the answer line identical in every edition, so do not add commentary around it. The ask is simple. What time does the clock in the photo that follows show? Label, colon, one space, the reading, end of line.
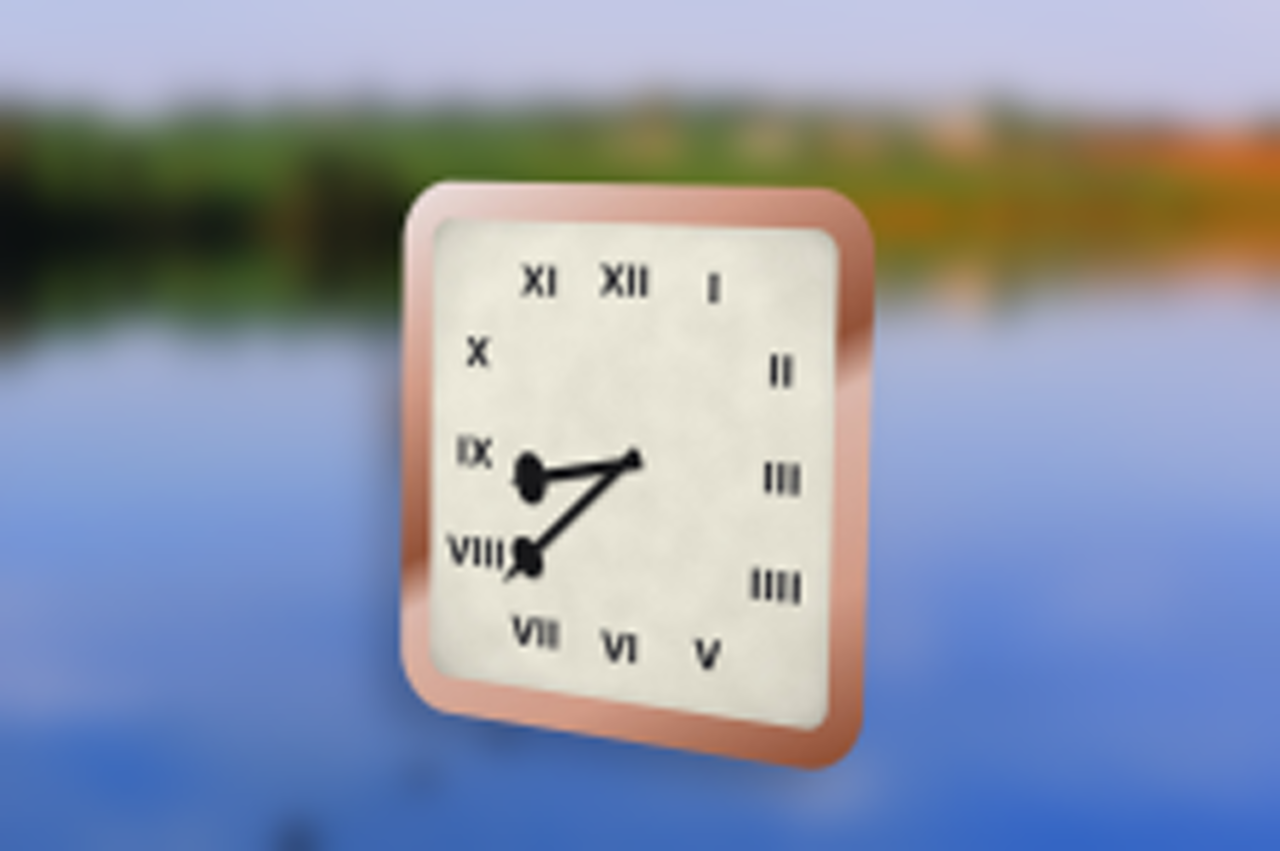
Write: 8:38
